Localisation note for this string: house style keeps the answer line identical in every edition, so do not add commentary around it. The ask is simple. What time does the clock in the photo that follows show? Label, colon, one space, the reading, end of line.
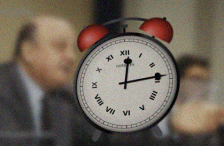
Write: 12:14
